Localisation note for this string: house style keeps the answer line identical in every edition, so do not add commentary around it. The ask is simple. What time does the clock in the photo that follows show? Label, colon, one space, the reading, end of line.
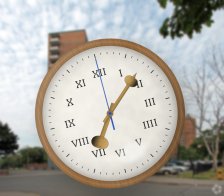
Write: 7:08:00
